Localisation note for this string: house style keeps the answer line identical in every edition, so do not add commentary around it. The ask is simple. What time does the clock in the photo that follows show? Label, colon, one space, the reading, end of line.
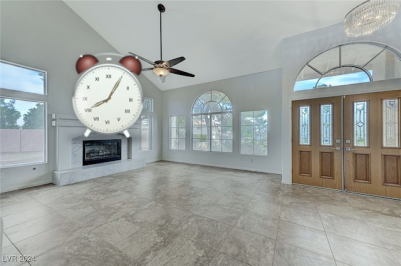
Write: 8:05
